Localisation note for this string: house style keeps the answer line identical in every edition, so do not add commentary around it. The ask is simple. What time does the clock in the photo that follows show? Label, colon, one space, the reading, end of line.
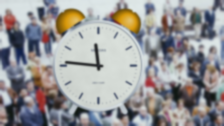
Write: 11:46
